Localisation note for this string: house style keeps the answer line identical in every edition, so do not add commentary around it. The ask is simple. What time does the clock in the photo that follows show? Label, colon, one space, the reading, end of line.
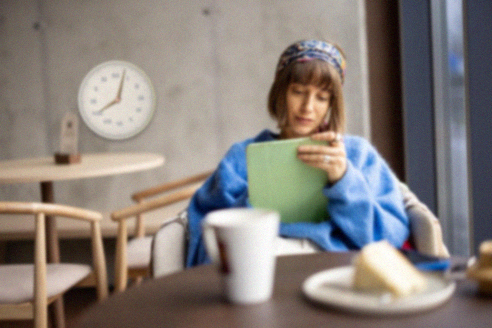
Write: 8:03
